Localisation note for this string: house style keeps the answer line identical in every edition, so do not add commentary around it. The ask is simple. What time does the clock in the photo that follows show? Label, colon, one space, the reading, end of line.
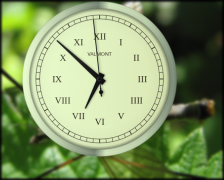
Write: 6:51:59
